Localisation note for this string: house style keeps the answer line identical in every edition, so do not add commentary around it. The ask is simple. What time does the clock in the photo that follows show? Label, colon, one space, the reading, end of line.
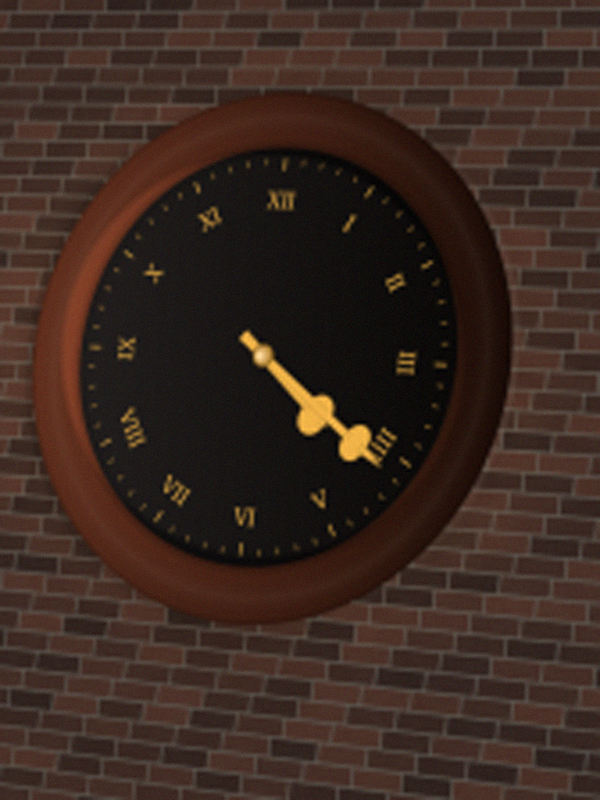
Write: 4:21
